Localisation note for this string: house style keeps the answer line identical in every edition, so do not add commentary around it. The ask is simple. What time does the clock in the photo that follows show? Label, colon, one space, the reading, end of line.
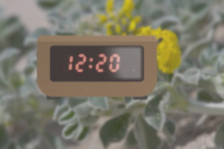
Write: 12:20
